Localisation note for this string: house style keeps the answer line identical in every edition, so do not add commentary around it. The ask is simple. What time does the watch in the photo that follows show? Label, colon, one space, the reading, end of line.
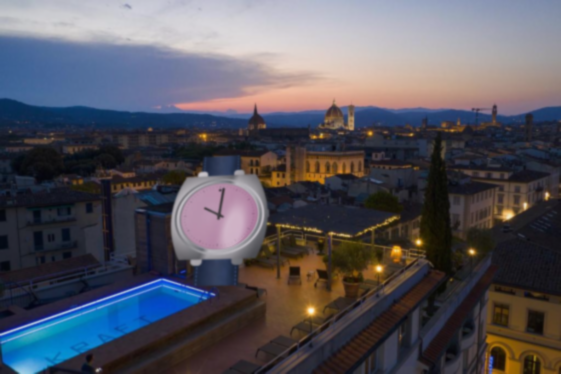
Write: 10:01
